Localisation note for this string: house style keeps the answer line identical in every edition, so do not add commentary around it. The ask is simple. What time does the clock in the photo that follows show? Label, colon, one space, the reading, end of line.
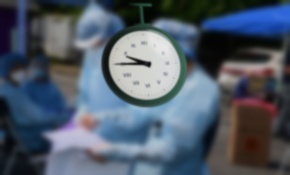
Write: 9:45
